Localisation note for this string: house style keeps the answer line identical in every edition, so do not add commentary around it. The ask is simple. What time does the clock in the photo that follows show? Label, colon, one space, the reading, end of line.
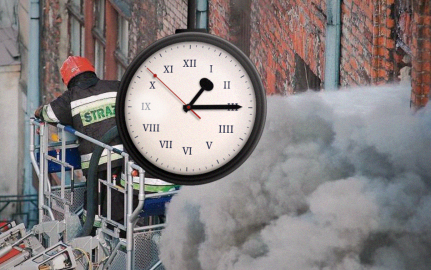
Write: 1:14:52
